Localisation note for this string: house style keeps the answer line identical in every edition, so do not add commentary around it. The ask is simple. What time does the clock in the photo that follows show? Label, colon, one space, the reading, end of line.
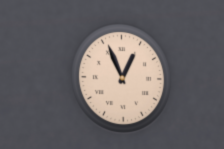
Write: 12:56
